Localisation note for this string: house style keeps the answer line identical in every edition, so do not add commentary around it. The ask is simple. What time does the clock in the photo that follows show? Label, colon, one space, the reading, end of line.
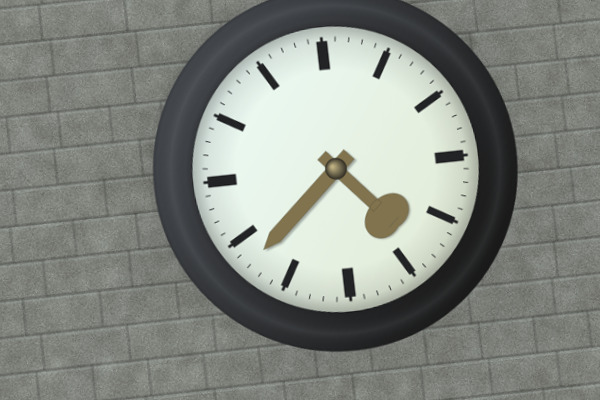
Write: 4:38
